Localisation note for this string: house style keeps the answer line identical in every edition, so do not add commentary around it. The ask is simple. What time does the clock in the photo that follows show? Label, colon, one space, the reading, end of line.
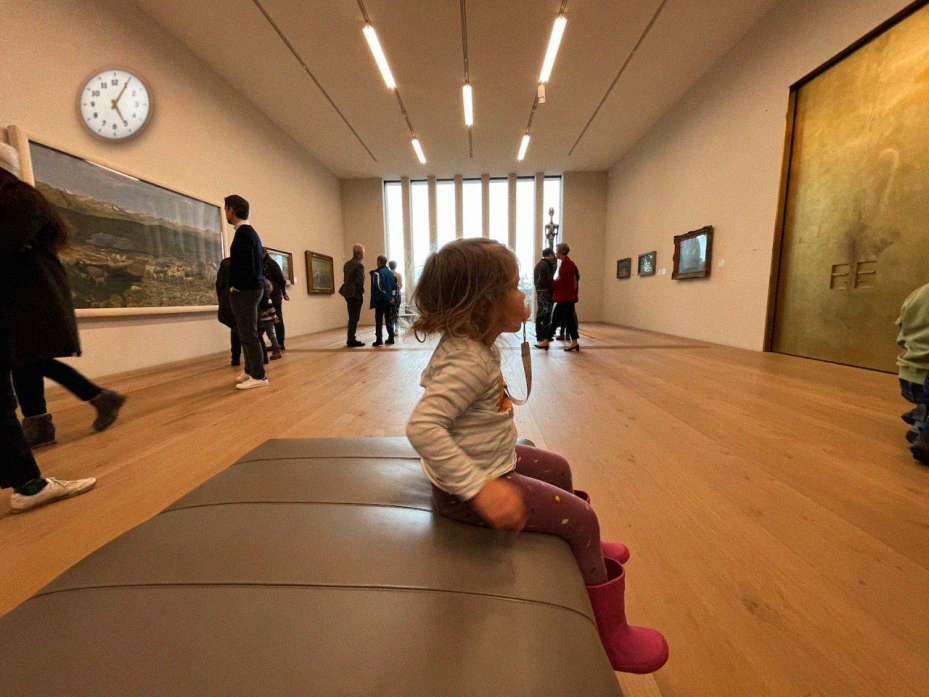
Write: 5:05
